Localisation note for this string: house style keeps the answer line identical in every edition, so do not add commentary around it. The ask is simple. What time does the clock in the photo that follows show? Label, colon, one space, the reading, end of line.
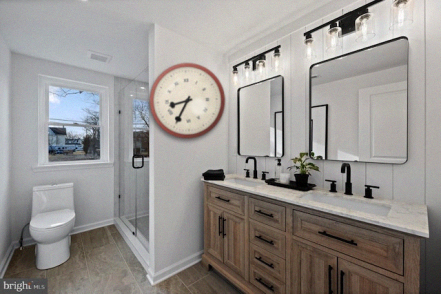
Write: 8:35
